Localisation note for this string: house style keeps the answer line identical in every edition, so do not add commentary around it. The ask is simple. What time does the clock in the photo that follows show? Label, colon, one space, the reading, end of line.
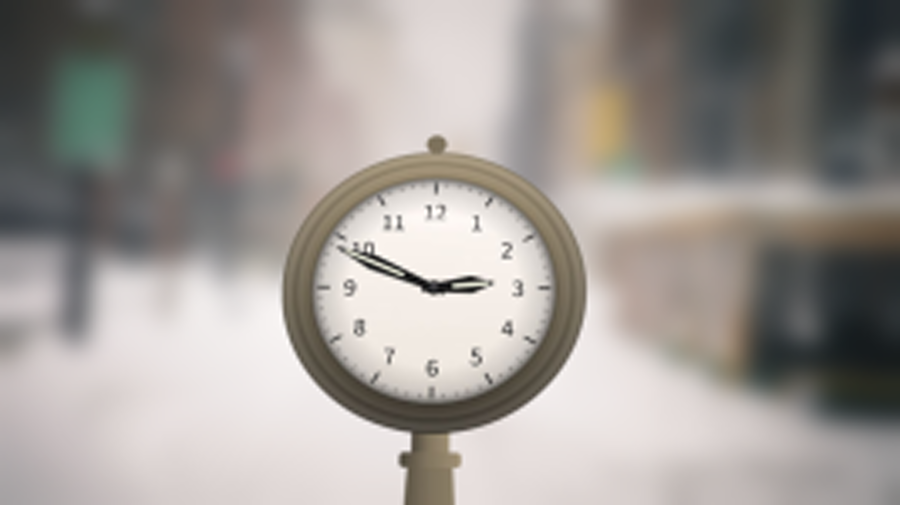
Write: 2:49
